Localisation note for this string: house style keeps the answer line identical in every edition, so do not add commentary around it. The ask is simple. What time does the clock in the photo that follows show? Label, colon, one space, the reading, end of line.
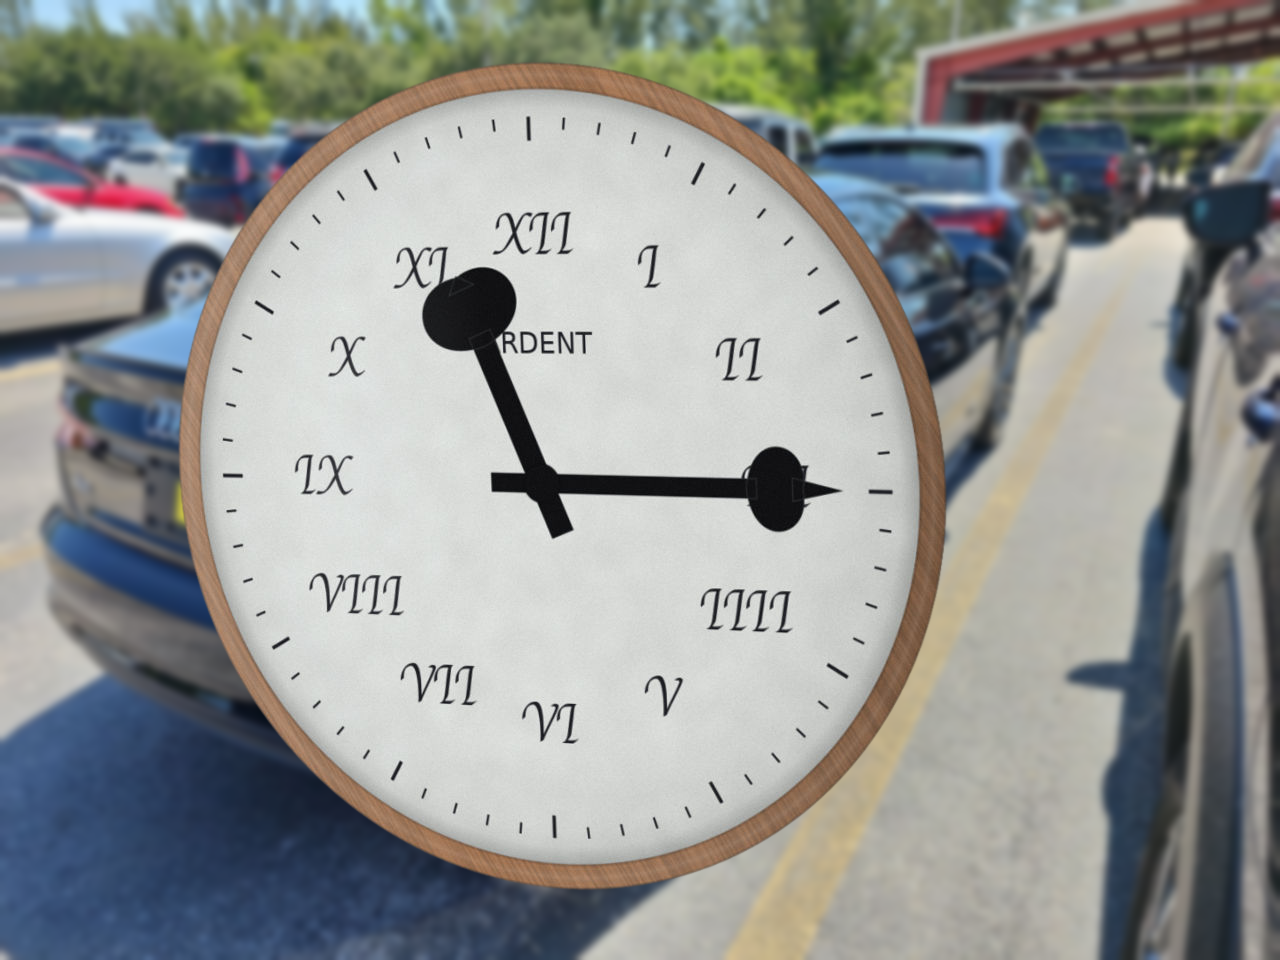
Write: 11:15
